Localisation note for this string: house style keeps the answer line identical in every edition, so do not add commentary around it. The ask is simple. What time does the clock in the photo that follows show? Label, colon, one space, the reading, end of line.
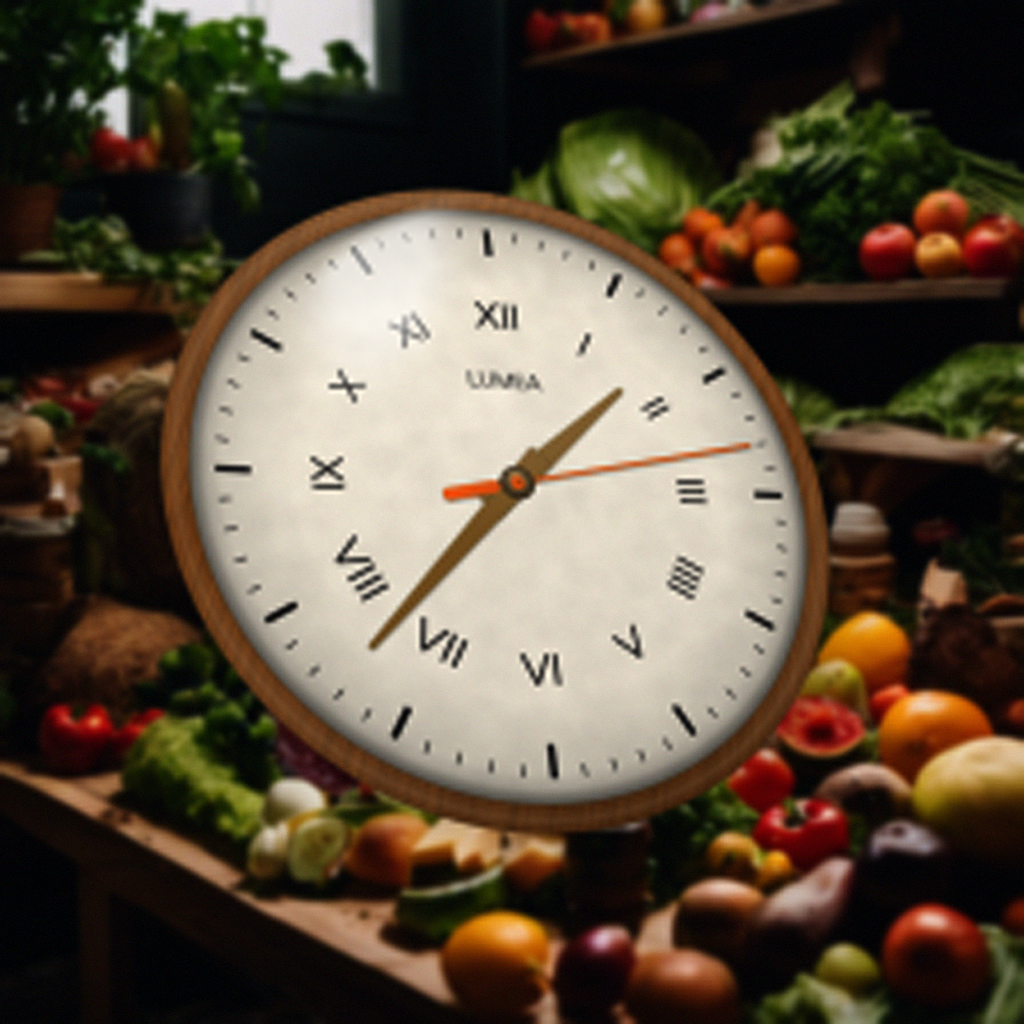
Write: 1:37:13
